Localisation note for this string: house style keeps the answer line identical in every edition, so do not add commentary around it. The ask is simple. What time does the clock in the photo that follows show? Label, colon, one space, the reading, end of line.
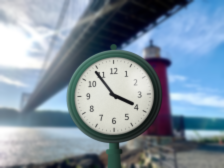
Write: 3:54
